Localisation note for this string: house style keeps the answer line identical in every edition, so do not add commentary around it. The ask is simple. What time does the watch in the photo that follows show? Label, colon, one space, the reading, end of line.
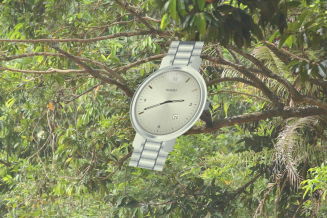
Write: 2:41
